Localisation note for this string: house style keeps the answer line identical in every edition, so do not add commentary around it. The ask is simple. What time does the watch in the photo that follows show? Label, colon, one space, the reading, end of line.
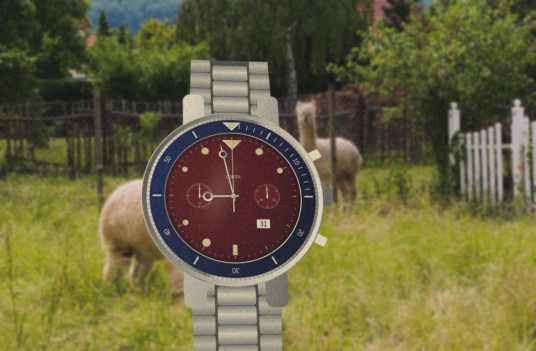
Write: 8:58
